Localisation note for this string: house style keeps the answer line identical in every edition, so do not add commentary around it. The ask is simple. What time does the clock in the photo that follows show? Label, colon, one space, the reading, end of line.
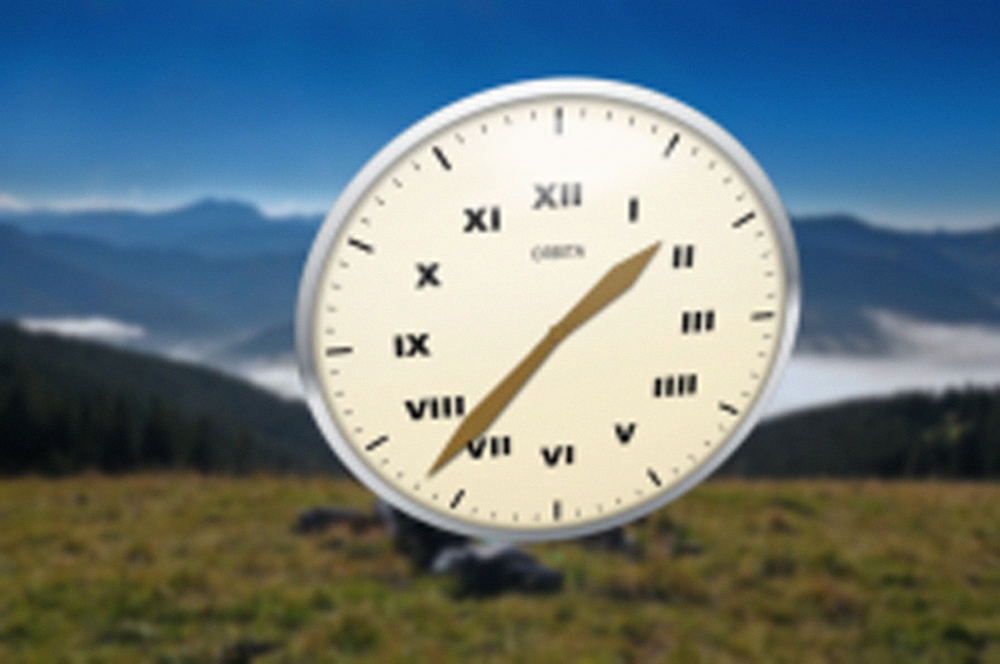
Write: 1:37
